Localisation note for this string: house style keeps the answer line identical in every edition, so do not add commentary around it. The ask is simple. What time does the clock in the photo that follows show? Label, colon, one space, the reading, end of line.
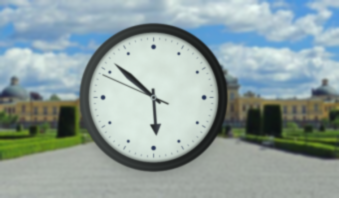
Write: 5:51:49
